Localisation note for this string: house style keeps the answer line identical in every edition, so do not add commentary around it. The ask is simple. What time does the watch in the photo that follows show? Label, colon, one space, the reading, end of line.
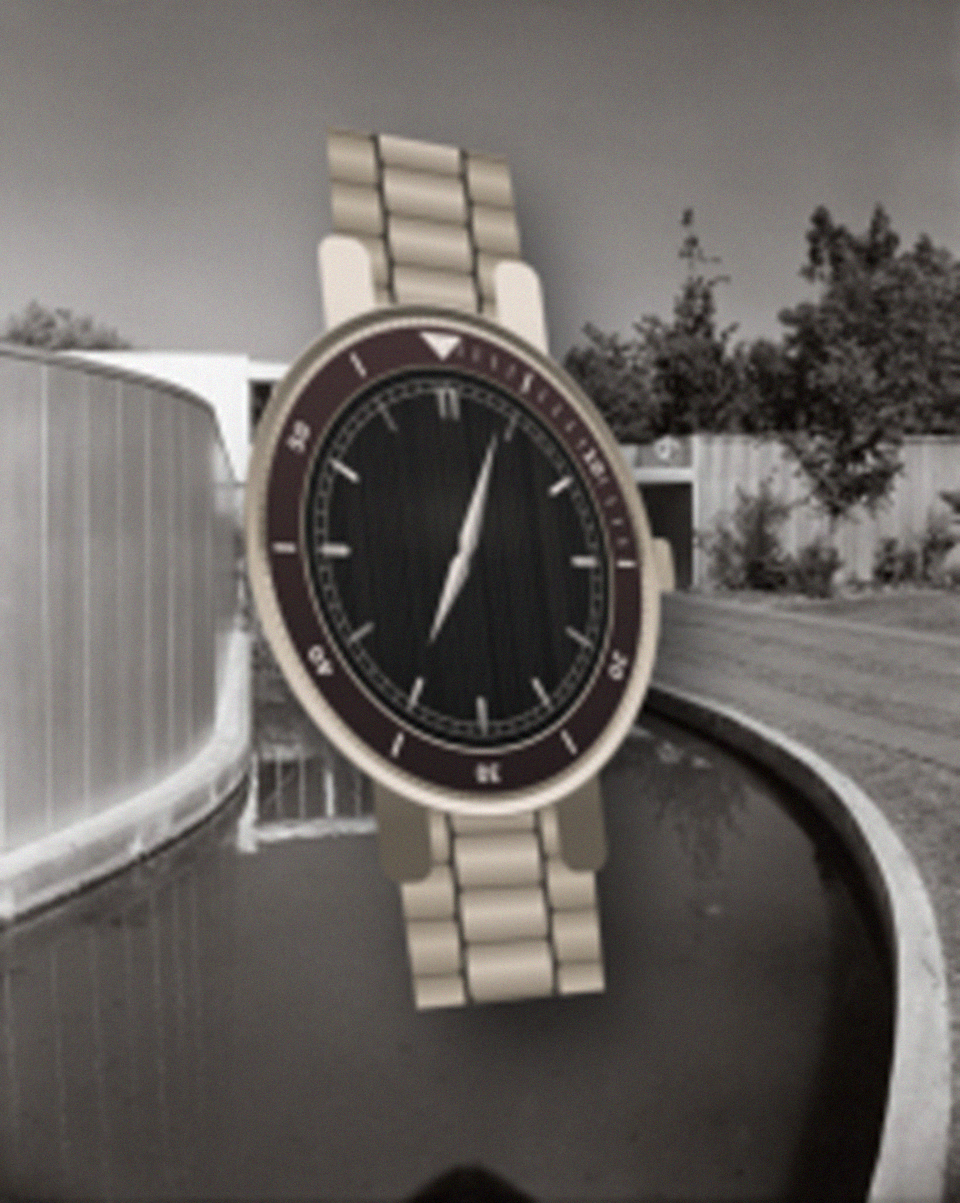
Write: 7:04
